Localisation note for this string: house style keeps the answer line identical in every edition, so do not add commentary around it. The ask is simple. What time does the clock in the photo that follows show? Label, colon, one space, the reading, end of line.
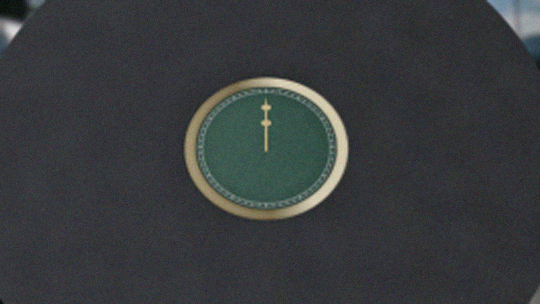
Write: 12:00
